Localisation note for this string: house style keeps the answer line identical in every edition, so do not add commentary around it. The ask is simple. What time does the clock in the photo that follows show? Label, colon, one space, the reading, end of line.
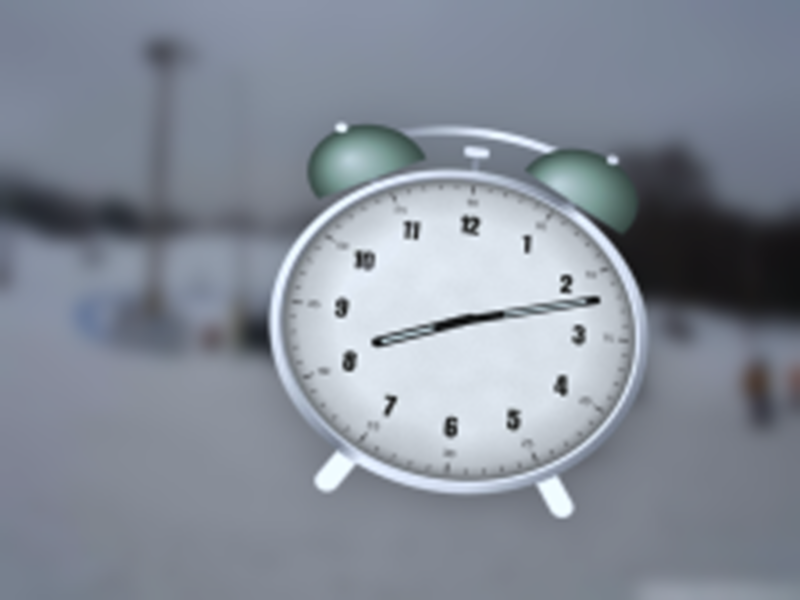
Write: 8:12
